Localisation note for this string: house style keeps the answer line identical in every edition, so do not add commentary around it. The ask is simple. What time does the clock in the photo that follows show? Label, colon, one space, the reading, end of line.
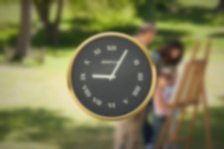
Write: 9:05
